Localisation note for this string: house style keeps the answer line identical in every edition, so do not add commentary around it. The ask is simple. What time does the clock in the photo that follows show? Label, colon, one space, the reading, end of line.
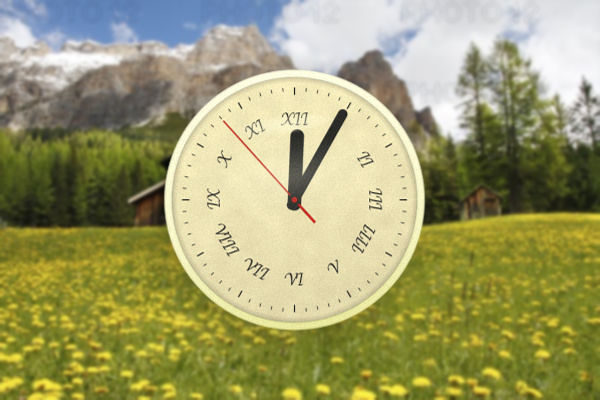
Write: 12:04:53
